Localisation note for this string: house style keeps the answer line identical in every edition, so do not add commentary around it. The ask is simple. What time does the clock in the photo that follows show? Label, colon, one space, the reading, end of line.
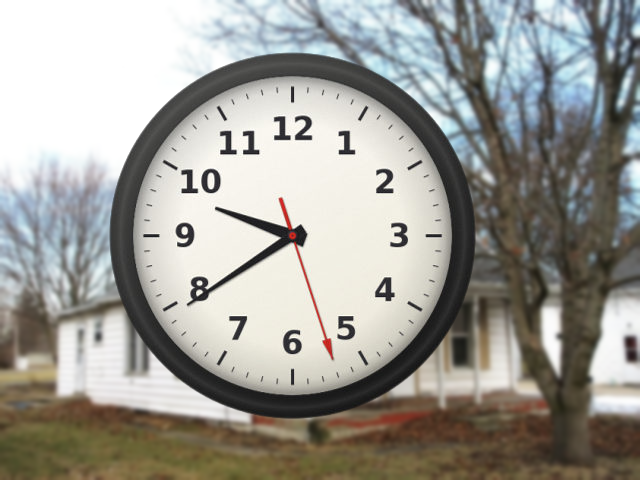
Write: 9:39:27
